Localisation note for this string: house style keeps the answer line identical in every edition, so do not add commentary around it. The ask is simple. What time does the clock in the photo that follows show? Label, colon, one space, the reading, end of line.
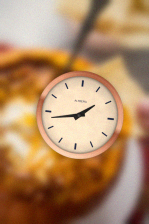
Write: 1:43
